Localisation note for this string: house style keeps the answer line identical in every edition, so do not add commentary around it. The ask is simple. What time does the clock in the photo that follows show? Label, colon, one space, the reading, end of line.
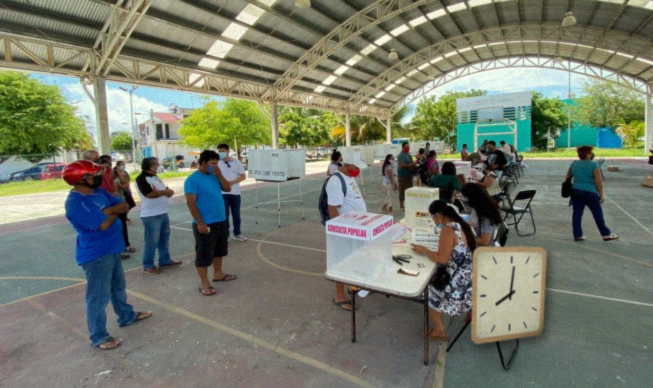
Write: 8:01
